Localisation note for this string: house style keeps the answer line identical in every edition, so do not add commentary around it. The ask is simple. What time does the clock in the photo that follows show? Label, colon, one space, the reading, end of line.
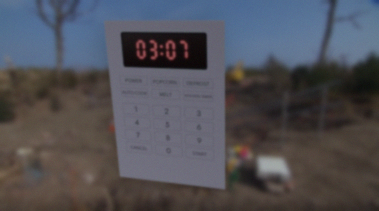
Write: 3:07
